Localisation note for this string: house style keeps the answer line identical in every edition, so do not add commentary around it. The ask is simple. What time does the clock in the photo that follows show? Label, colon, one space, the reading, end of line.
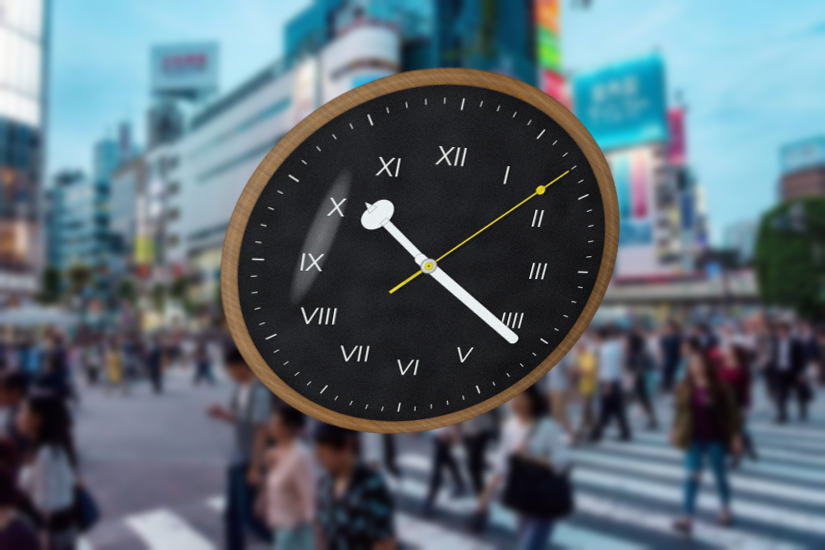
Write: 10:21:08
